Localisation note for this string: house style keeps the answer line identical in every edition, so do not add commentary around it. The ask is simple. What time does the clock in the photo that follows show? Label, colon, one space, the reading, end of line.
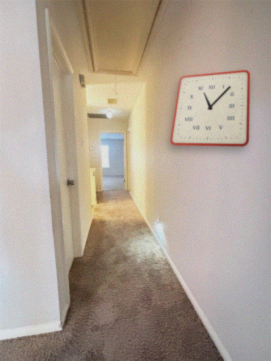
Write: 11:07
